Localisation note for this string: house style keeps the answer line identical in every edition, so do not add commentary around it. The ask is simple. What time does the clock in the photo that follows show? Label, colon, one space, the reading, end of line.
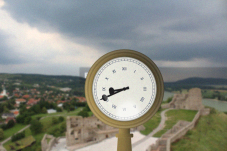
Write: 8:41
